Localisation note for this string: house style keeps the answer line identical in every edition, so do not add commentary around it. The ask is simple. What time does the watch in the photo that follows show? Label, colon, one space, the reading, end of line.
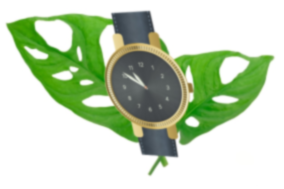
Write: 10:51
